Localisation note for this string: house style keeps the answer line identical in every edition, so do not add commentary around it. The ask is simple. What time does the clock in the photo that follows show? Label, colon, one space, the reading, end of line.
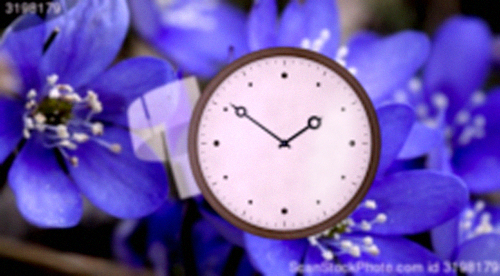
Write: 1:51
